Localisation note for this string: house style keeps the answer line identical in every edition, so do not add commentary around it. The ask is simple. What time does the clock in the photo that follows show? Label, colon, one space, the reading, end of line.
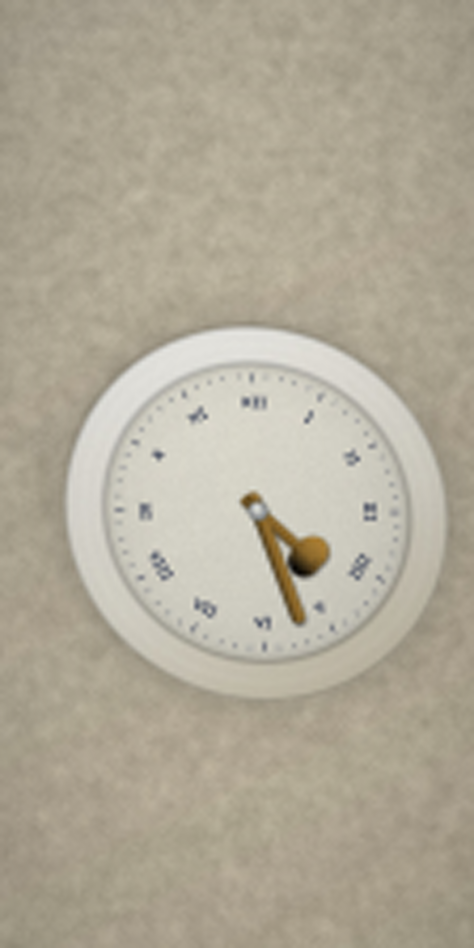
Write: 4:27
